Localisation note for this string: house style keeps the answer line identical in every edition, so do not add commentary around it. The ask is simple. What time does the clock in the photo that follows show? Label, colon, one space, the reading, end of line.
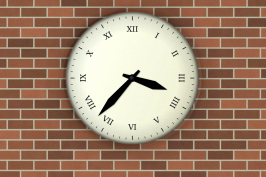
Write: 3:37
